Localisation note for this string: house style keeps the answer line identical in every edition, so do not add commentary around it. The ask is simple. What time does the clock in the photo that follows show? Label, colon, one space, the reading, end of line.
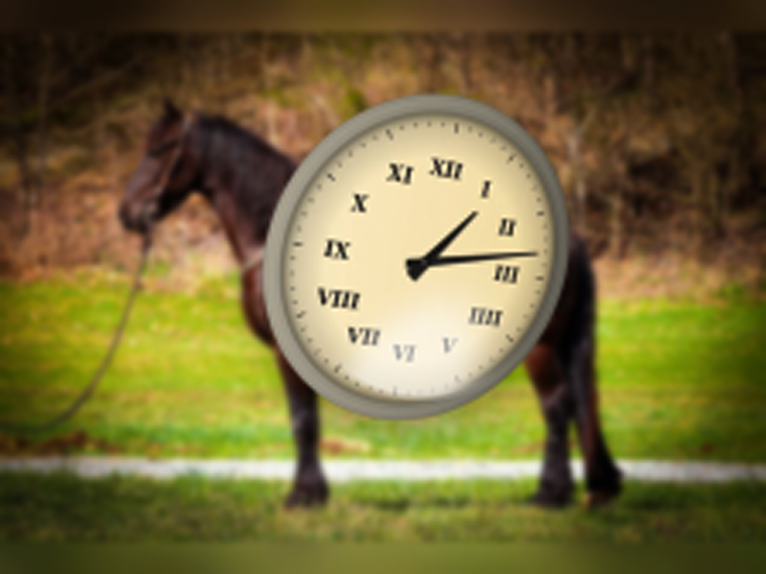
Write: 1:13
